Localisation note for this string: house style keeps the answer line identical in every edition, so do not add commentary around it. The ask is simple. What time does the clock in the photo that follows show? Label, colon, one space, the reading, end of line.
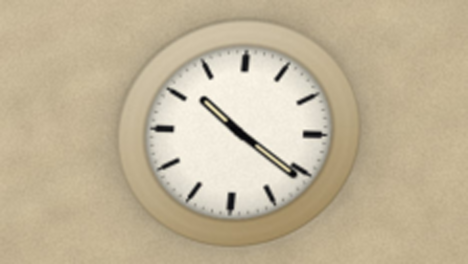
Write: 10:21
